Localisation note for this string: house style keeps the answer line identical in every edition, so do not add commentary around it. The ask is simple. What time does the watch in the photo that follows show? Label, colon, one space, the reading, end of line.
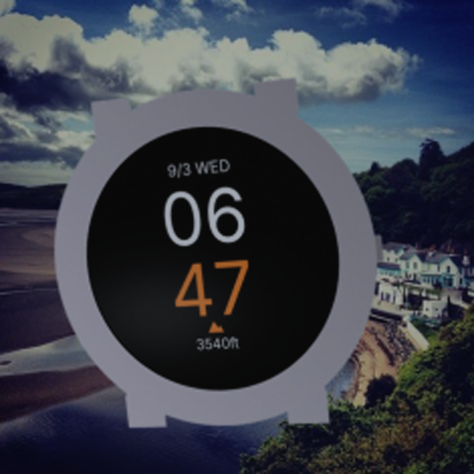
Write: 6:47
